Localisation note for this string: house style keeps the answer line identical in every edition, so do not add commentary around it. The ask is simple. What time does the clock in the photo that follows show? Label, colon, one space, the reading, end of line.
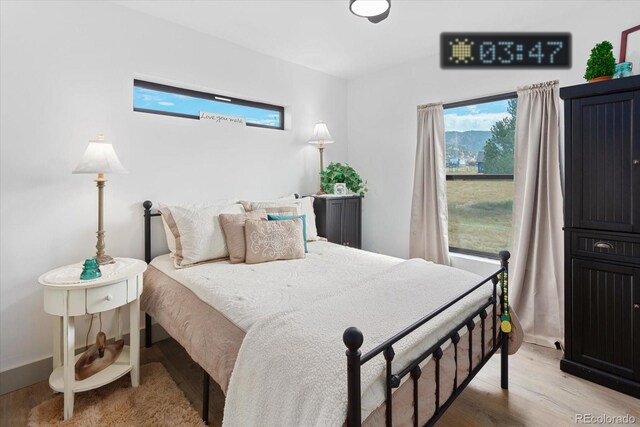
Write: 3:47
